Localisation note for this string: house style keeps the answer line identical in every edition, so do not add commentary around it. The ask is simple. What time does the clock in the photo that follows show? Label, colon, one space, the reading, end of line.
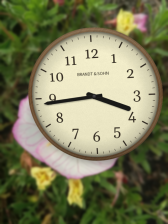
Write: 3:44
